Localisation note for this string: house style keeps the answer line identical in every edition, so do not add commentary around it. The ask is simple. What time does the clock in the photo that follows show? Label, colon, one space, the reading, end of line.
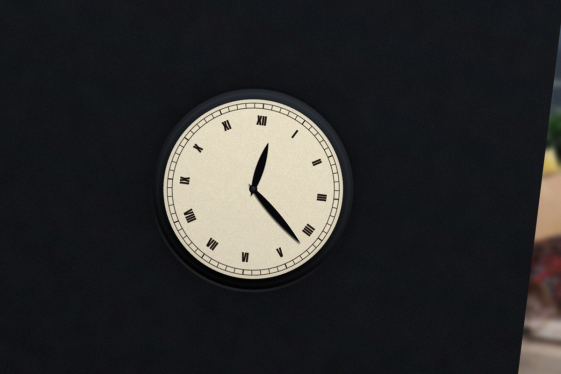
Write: 12:22
